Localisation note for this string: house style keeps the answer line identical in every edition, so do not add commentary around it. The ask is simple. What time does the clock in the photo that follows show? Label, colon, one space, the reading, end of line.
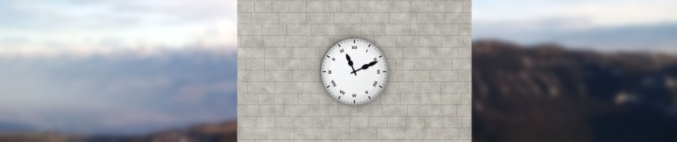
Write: 11:11
